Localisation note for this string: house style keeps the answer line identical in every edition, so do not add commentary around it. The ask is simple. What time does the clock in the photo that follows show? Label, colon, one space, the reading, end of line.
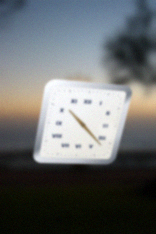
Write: 10:22
